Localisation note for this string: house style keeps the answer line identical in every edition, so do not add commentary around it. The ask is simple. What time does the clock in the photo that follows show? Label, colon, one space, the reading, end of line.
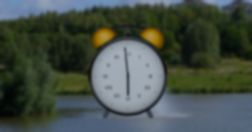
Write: 5:59
